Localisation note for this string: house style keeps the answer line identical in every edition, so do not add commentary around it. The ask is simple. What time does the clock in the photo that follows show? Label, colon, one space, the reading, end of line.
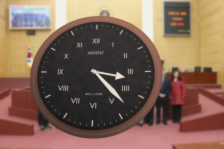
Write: 3:23
